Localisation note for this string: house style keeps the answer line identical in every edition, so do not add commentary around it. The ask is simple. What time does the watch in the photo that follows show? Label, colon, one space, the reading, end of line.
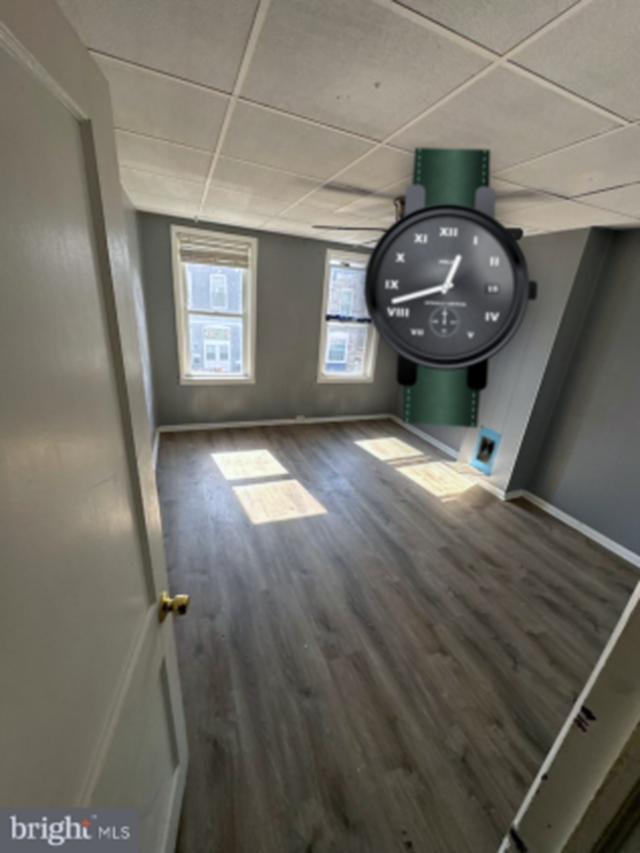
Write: 12:42
